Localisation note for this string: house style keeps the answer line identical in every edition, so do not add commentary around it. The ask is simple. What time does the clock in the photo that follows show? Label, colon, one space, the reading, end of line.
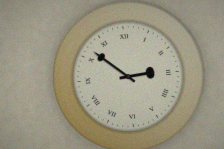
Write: 2:52
